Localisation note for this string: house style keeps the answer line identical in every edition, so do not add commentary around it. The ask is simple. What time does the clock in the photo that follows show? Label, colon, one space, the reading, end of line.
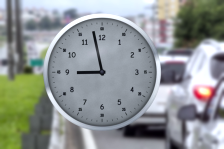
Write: 8:58
